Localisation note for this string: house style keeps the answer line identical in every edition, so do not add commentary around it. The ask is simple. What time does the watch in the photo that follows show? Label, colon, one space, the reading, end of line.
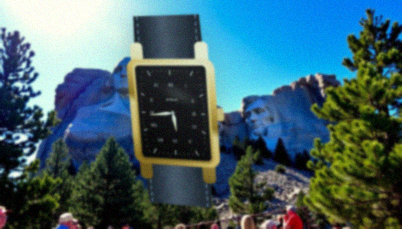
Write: 5:44
